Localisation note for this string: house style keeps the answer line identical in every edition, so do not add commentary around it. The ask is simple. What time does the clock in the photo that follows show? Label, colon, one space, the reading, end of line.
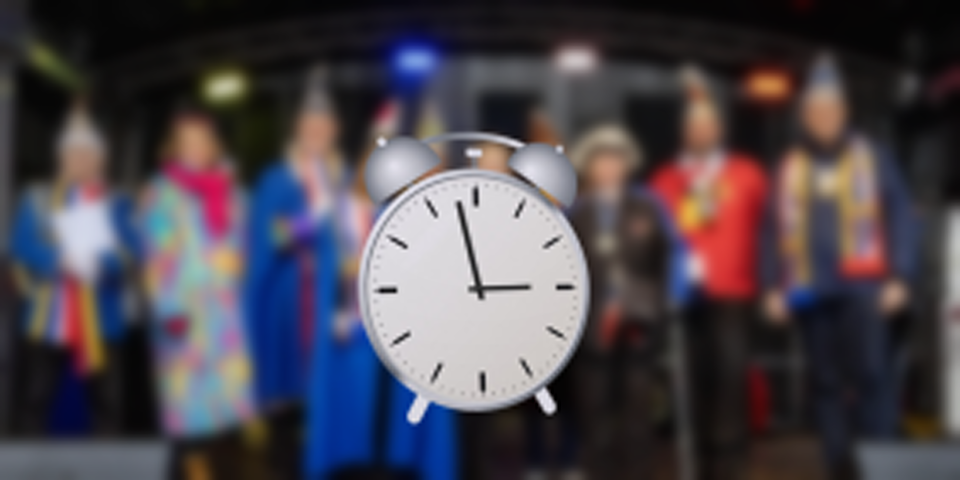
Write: 2:58
